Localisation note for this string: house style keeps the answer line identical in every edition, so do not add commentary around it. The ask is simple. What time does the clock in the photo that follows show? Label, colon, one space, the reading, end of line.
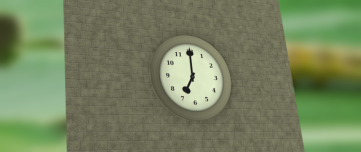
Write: 7:00
